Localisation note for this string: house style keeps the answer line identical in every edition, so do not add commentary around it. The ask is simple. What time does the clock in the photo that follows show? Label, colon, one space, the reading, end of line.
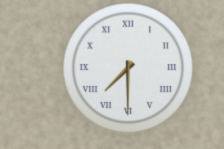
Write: 7:30
